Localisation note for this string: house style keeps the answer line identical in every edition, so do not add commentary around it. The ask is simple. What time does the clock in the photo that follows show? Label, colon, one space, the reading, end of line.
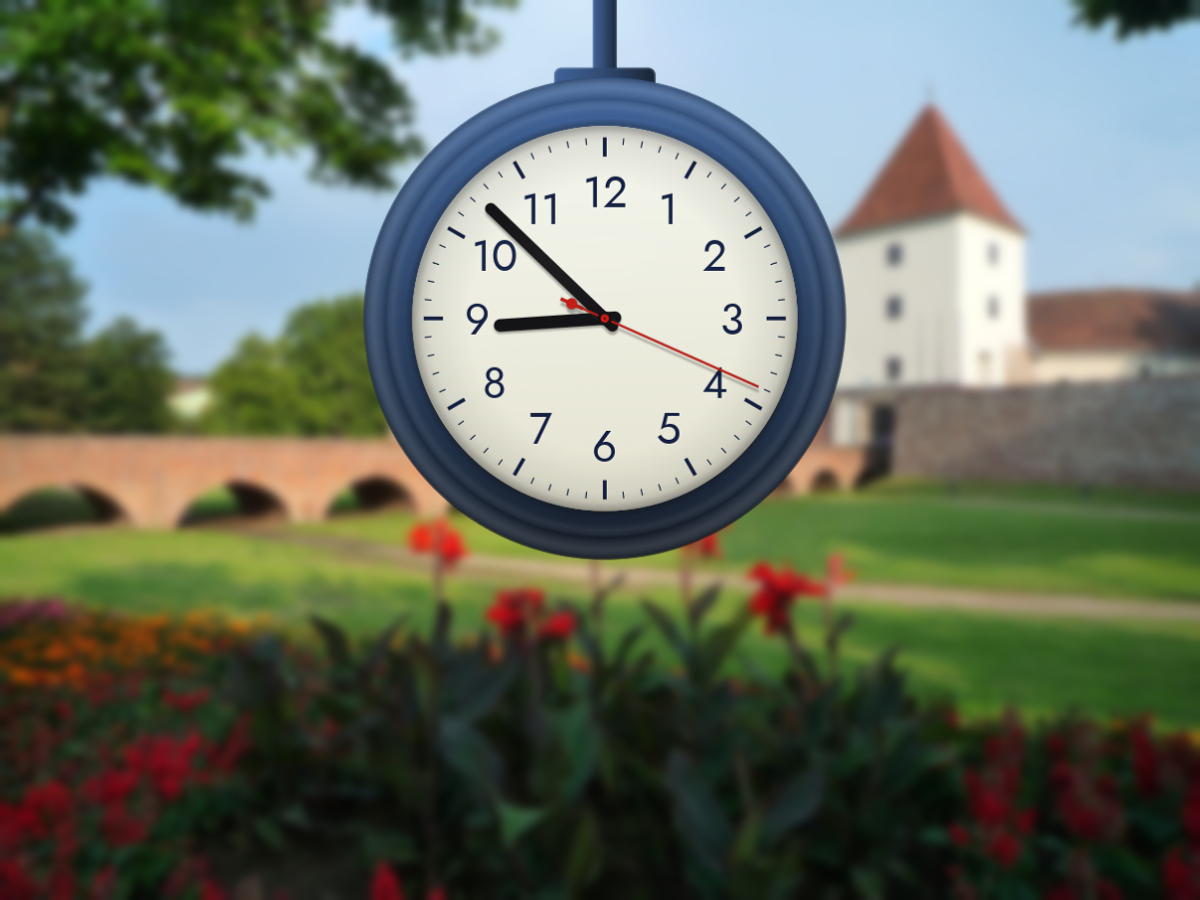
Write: 8:52:19
